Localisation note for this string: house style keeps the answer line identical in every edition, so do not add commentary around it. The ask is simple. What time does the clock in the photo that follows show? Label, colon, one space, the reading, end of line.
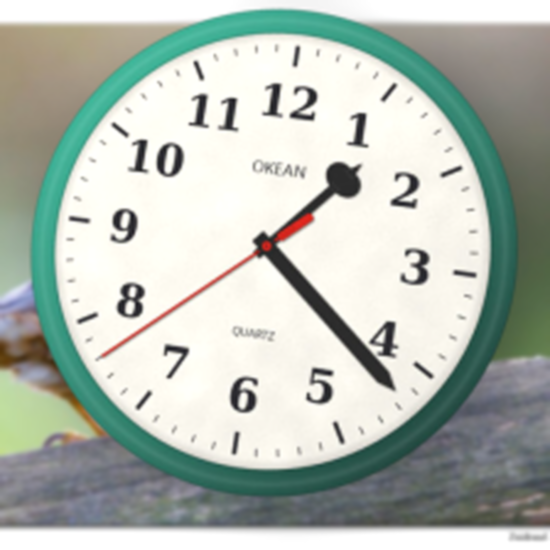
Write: 1:21:38
